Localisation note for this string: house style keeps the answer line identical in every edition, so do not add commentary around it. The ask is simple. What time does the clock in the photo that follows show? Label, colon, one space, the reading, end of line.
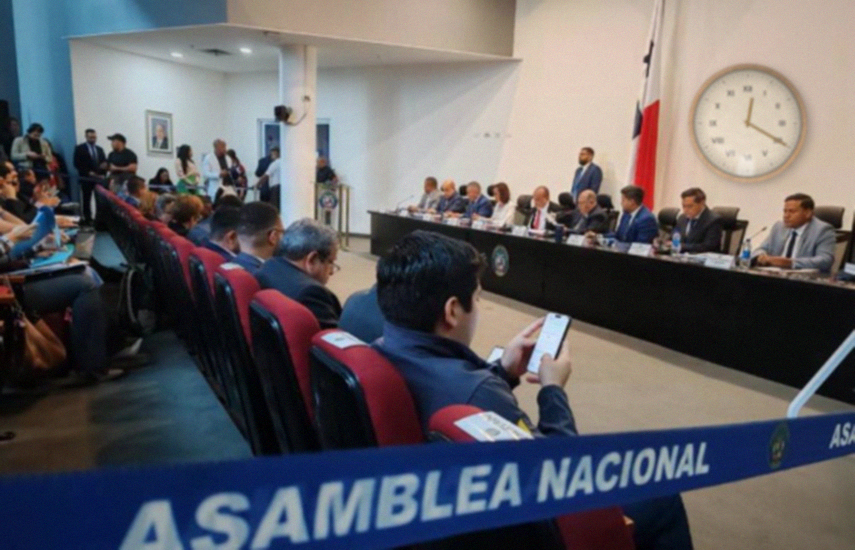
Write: 12:20
